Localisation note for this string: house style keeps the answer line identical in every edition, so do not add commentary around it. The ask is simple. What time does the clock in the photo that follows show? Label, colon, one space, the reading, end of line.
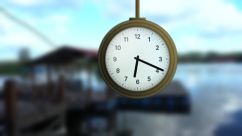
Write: 6:19
